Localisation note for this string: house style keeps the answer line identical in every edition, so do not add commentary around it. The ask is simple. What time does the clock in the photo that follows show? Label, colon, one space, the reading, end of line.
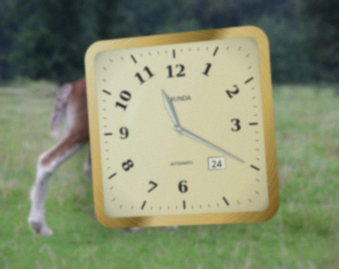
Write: 11:20
